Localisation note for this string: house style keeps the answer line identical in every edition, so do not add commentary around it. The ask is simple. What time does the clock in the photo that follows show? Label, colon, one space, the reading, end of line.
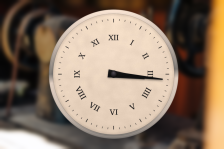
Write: 3:16
